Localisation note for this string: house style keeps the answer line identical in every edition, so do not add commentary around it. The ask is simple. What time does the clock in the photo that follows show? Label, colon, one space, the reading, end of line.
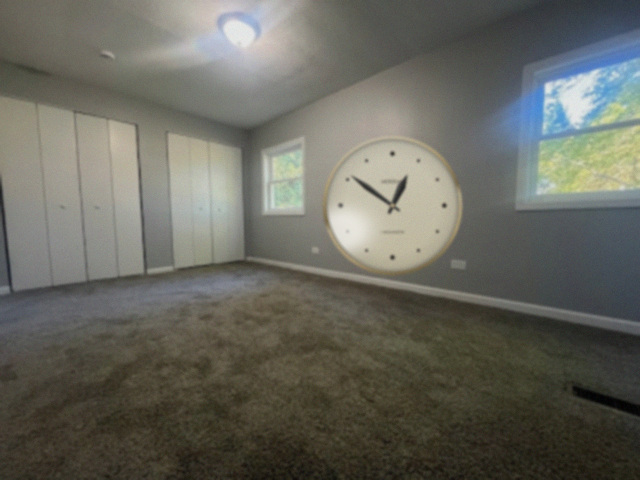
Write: 12:51
